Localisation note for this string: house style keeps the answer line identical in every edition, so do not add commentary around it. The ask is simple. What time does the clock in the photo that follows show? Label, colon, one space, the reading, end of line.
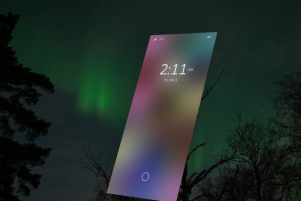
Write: 2:11
